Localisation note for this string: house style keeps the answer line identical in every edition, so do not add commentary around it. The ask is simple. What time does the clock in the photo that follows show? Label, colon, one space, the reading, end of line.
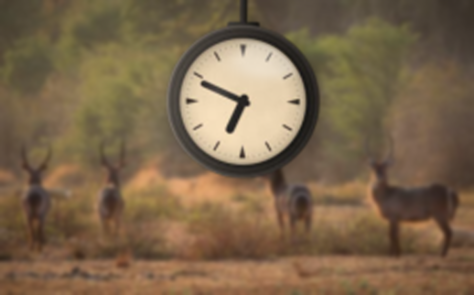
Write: 6:49
